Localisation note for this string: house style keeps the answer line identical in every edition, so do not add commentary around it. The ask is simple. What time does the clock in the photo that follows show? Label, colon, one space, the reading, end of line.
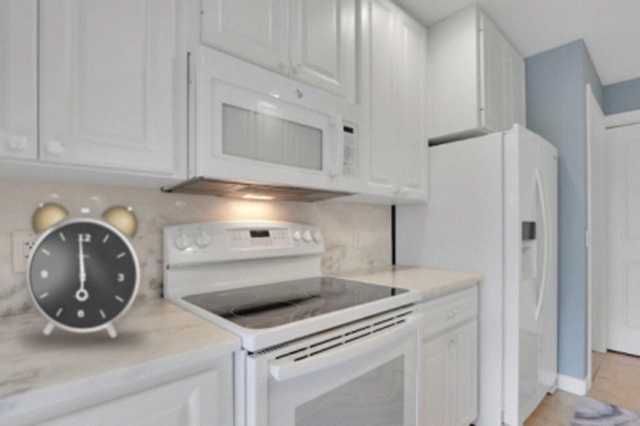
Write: 5:59
